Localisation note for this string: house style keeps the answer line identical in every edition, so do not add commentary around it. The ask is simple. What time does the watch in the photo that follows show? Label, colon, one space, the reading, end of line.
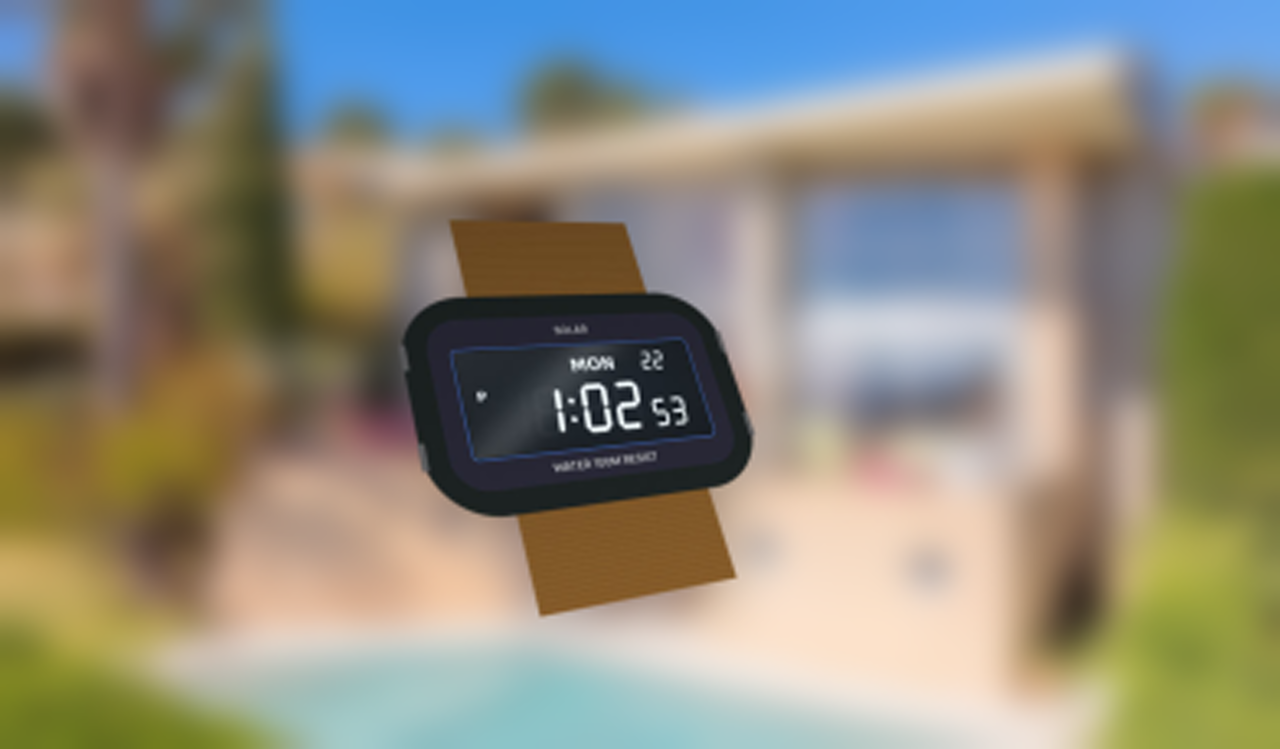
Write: 1:02:53
